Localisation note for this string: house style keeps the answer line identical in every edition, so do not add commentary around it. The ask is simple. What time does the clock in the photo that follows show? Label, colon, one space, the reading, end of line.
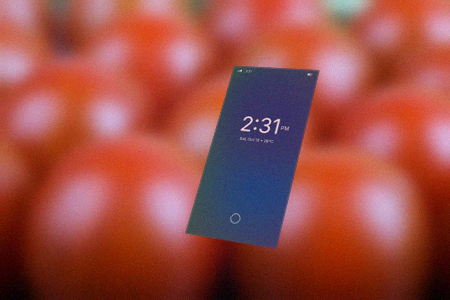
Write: 2:31
